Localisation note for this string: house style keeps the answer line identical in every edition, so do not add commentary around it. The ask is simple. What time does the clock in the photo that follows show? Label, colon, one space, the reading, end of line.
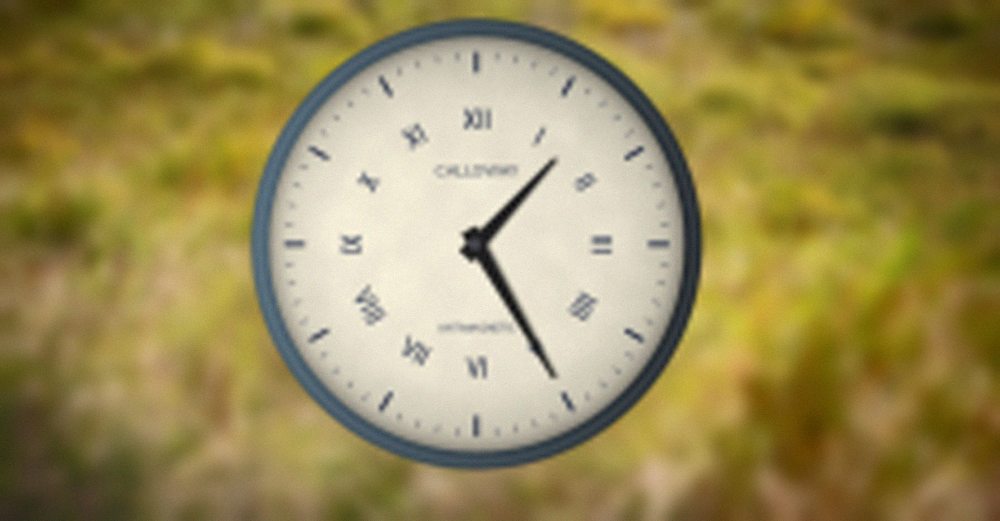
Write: 1:25
